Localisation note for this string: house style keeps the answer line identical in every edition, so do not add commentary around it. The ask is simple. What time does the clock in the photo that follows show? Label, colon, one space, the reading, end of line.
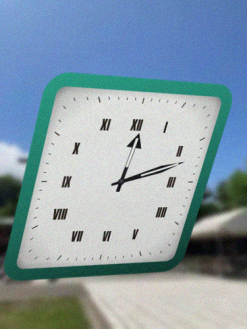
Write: 12:12
